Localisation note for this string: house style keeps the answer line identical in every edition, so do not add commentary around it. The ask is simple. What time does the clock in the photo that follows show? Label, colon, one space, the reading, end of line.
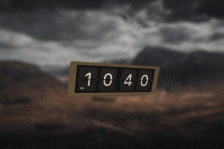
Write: 10:40
